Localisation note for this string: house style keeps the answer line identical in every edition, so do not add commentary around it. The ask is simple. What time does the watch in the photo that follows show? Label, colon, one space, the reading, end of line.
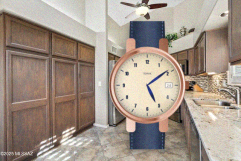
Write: 5:09
